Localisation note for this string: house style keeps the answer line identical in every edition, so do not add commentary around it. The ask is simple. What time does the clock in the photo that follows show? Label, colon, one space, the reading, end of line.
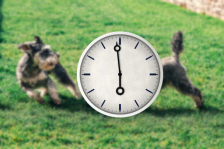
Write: 5:59
